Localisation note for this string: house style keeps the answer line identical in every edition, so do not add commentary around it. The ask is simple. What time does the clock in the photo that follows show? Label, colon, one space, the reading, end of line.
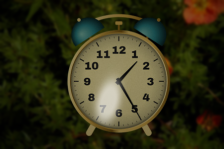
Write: 1:25
